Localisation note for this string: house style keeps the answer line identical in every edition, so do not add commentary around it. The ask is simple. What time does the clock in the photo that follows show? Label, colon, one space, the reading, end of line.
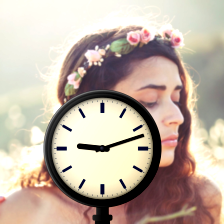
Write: 9:12
